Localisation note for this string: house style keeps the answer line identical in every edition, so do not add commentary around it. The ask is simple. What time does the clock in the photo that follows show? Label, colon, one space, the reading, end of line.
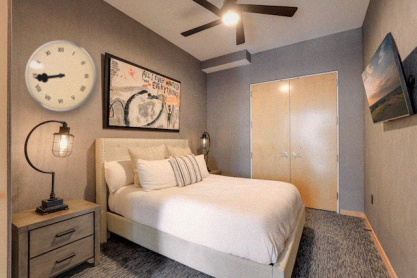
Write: 8:44
